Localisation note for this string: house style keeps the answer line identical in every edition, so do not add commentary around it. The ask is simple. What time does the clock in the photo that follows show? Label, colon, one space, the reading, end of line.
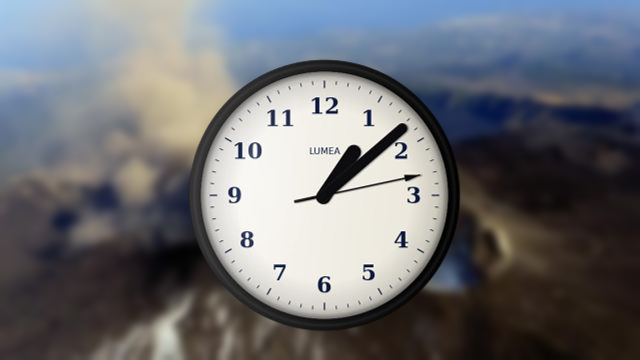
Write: 1:08:13
